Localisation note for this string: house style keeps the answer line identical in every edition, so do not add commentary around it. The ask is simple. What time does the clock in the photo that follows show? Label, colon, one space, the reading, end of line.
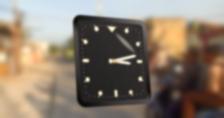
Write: 3:13
